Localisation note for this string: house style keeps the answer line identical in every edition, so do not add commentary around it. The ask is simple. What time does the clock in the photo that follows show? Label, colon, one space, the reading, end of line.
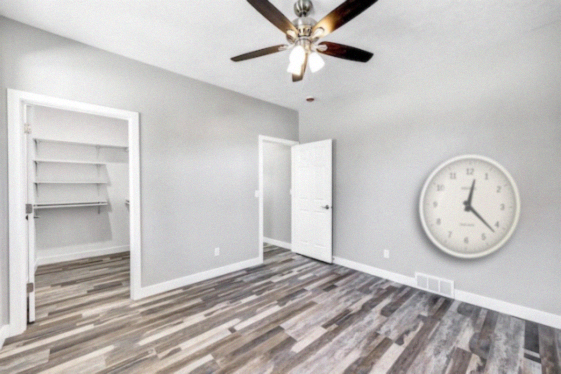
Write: 12:22
